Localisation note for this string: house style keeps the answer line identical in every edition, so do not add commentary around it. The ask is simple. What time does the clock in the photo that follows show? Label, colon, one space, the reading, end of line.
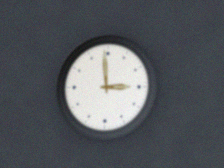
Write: 2:59
